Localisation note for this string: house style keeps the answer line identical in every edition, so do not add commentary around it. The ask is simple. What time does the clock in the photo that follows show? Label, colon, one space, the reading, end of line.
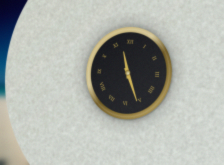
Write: 11:26
